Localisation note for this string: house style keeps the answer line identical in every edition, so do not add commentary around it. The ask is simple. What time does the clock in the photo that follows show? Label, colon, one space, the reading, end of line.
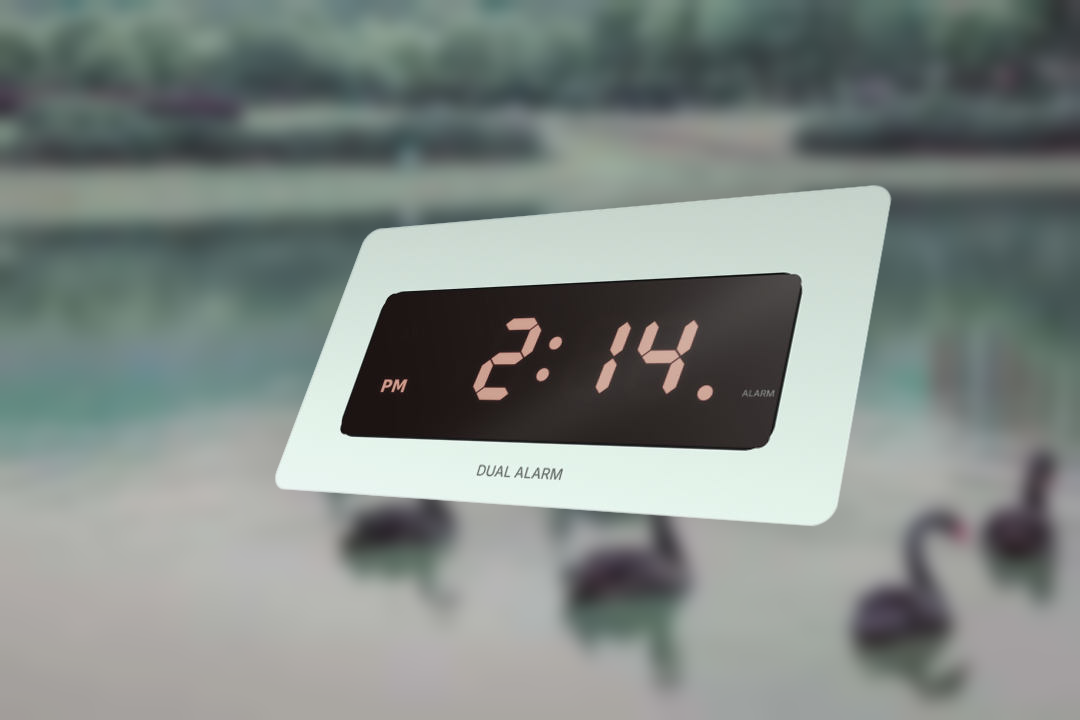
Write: 2:14
